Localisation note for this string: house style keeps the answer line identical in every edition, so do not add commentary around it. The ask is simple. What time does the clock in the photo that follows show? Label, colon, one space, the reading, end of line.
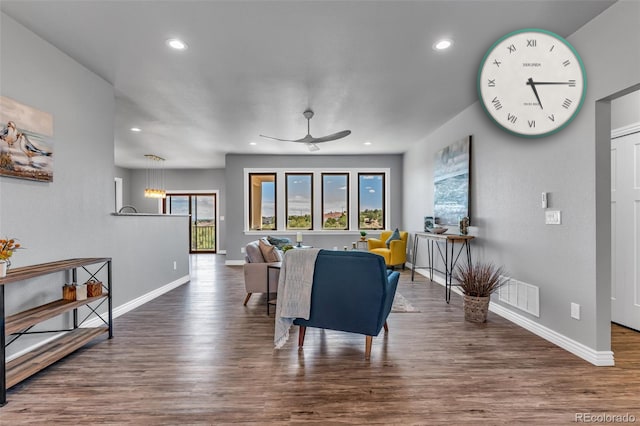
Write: 5:15
